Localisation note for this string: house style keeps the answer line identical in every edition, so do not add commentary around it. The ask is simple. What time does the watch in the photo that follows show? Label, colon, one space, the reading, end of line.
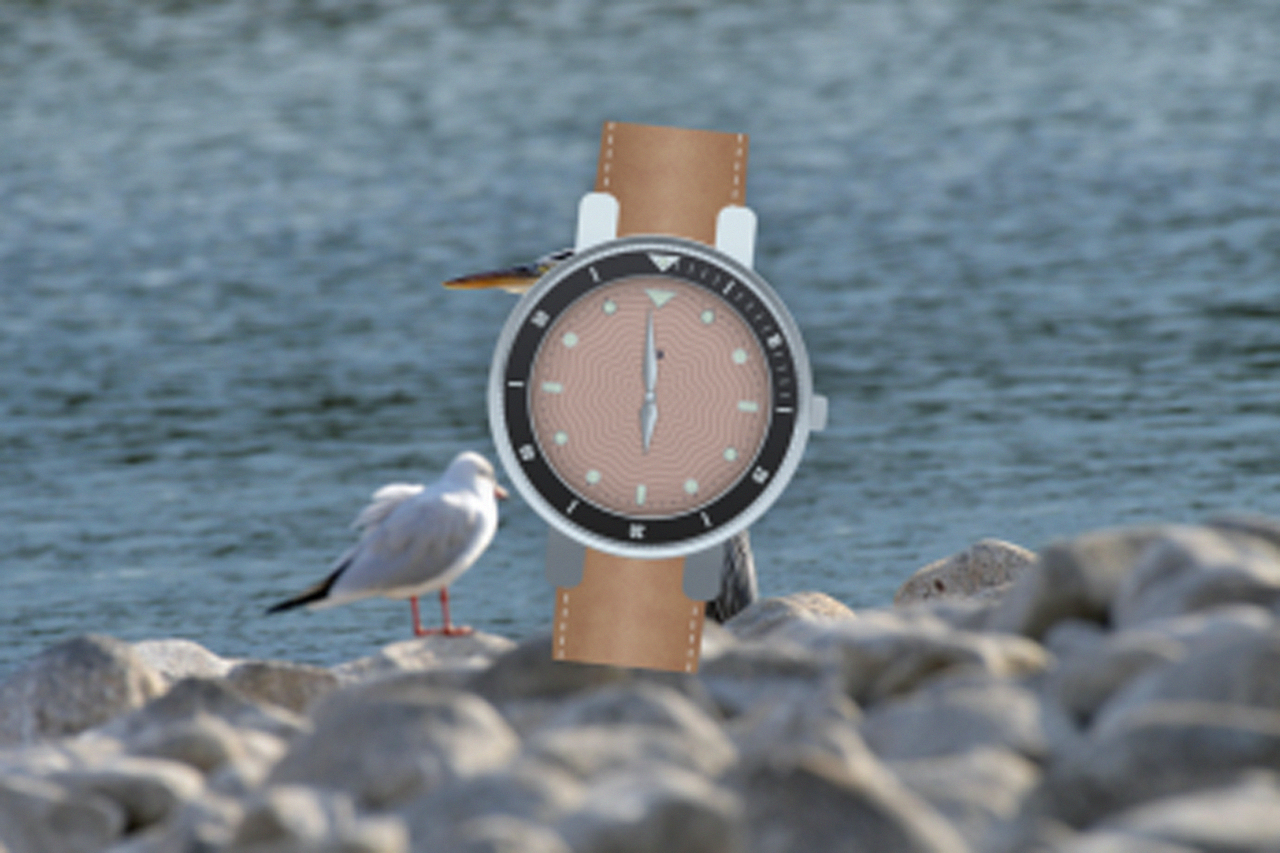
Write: 5:59
